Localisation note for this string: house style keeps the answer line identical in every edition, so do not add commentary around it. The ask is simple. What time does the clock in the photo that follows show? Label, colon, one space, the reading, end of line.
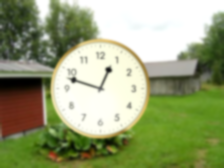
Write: 12:48
